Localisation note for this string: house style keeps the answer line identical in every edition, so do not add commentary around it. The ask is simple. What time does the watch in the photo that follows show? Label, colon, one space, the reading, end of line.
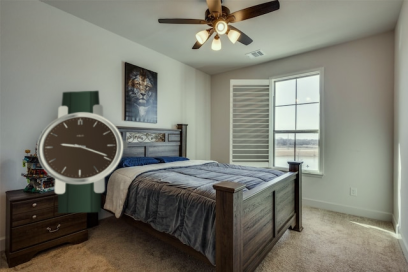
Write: 9:19
